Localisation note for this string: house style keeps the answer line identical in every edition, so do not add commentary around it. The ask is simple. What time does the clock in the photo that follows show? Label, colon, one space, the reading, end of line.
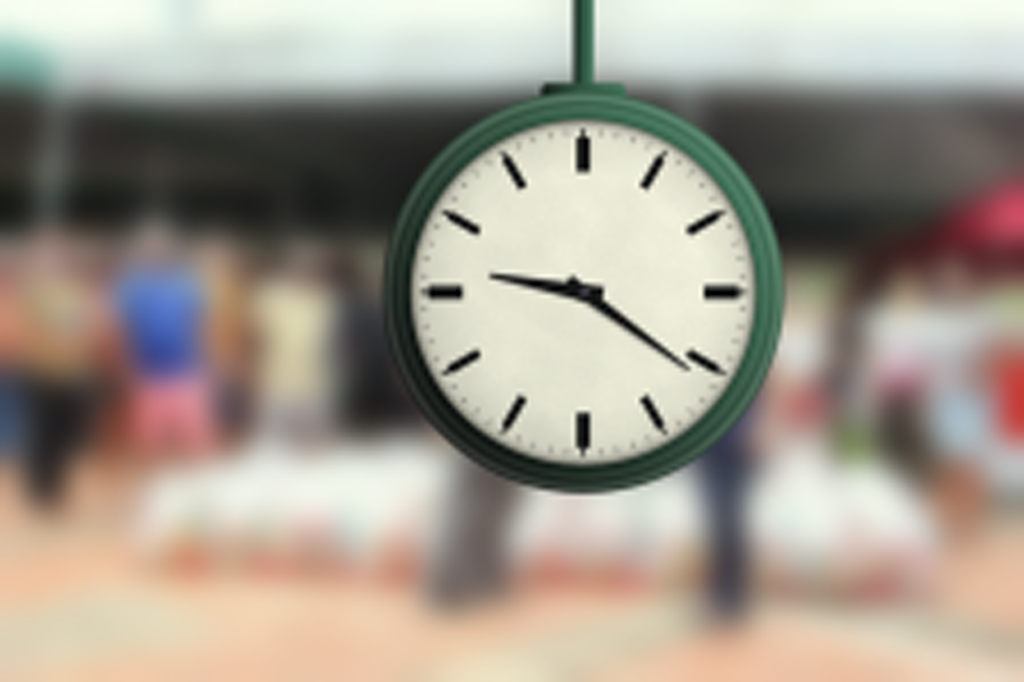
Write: 9:21
